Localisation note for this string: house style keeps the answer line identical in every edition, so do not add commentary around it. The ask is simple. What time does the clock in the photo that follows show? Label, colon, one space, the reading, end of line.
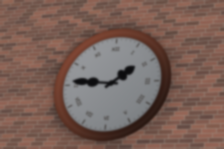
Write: 1:46
